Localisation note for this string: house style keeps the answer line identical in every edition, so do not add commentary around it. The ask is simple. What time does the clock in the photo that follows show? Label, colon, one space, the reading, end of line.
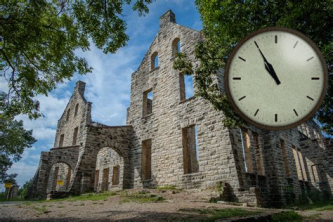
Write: 10:55
